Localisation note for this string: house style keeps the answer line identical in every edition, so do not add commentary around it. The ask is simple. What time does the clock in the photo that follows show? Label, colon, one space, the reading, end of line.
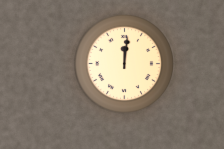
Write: 12:01
